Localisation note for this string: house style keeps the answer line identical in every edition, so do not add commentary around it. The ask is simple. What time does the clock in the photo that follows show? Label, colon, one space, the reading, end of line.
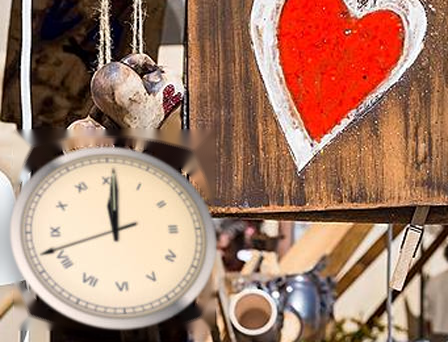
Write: 12:00:42
